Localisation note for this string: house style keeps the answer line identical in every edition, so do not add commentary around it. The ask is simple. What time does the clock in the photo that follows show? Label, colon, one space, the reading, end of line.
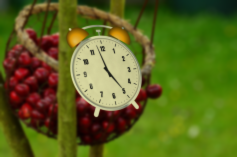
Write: 4:58
